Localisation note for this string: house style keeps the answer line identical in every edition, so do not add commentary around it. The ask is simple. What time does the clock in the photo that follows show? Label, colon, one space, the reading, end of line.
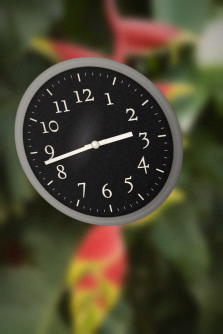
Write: 2:43
